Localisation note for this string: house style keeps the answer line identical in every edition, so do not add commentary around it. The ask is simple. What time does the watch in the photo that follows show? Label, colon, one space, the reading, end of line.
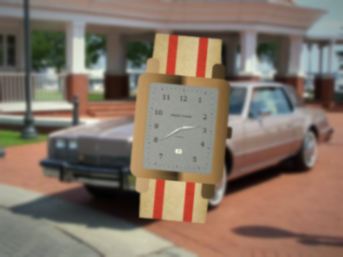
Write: 2:39
